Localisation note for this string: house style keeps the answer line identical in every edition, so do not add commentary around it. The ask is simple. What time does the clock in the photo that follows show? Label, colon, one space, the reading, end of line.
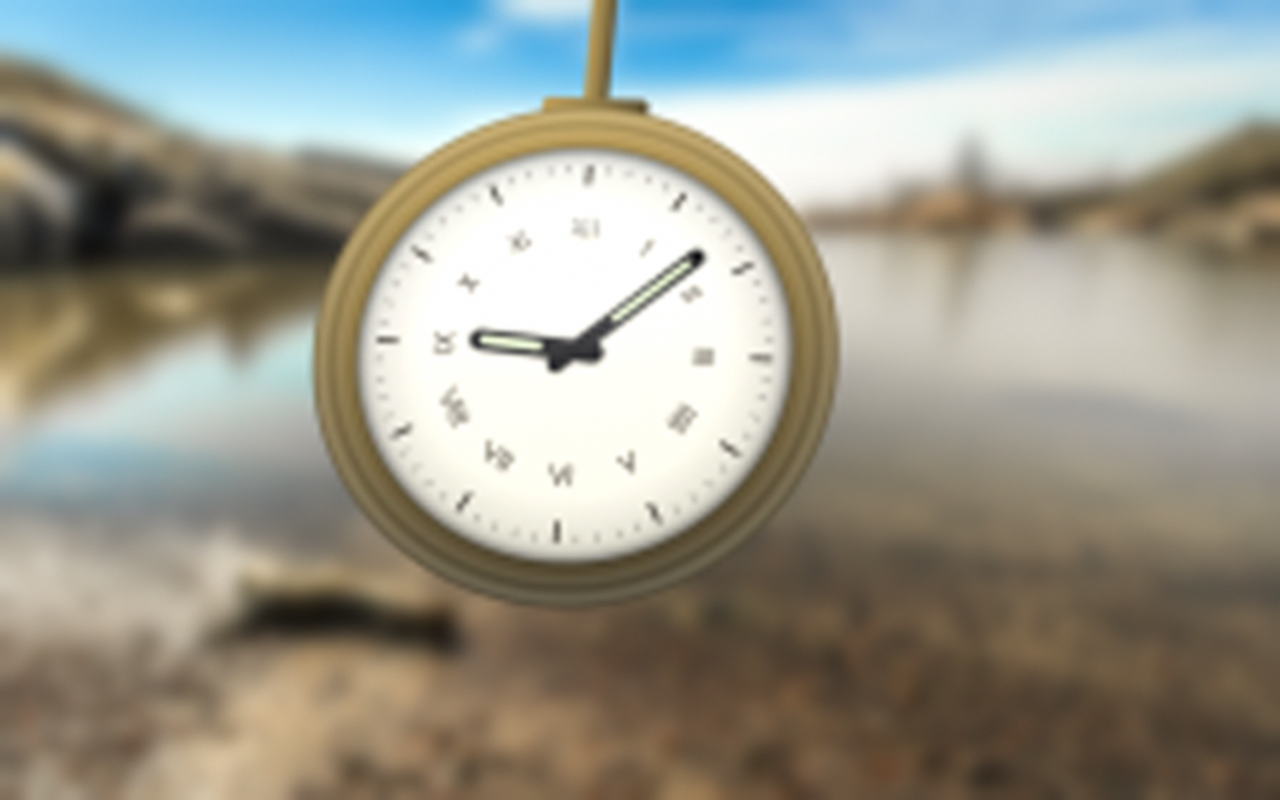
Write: 9:08
